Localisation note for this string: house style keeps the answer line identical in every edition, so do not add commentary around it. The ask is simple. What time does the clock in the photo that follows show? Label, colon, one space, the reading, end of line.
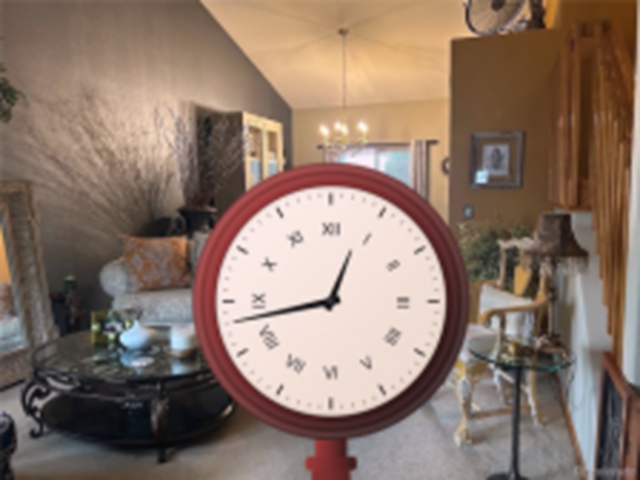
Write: 12:43
